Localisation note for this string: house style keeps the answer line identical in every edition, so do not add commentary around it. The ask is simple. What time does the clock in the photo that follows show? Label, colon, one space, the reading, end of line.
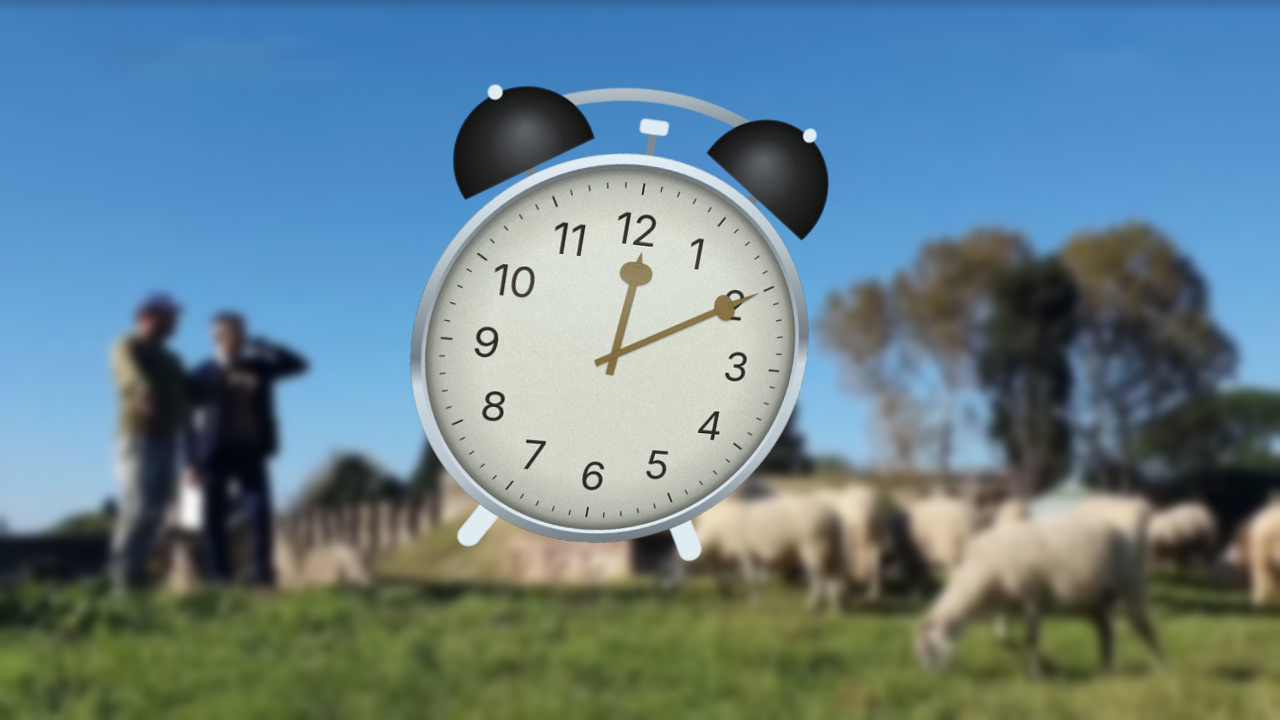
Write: 12:10
